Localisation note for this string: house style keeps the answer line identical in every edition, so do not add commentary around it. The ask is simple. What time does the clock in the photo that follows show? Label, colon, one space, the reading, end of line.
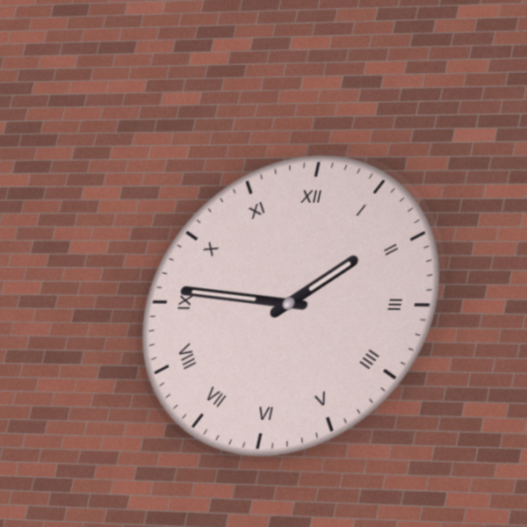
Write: 1:46
